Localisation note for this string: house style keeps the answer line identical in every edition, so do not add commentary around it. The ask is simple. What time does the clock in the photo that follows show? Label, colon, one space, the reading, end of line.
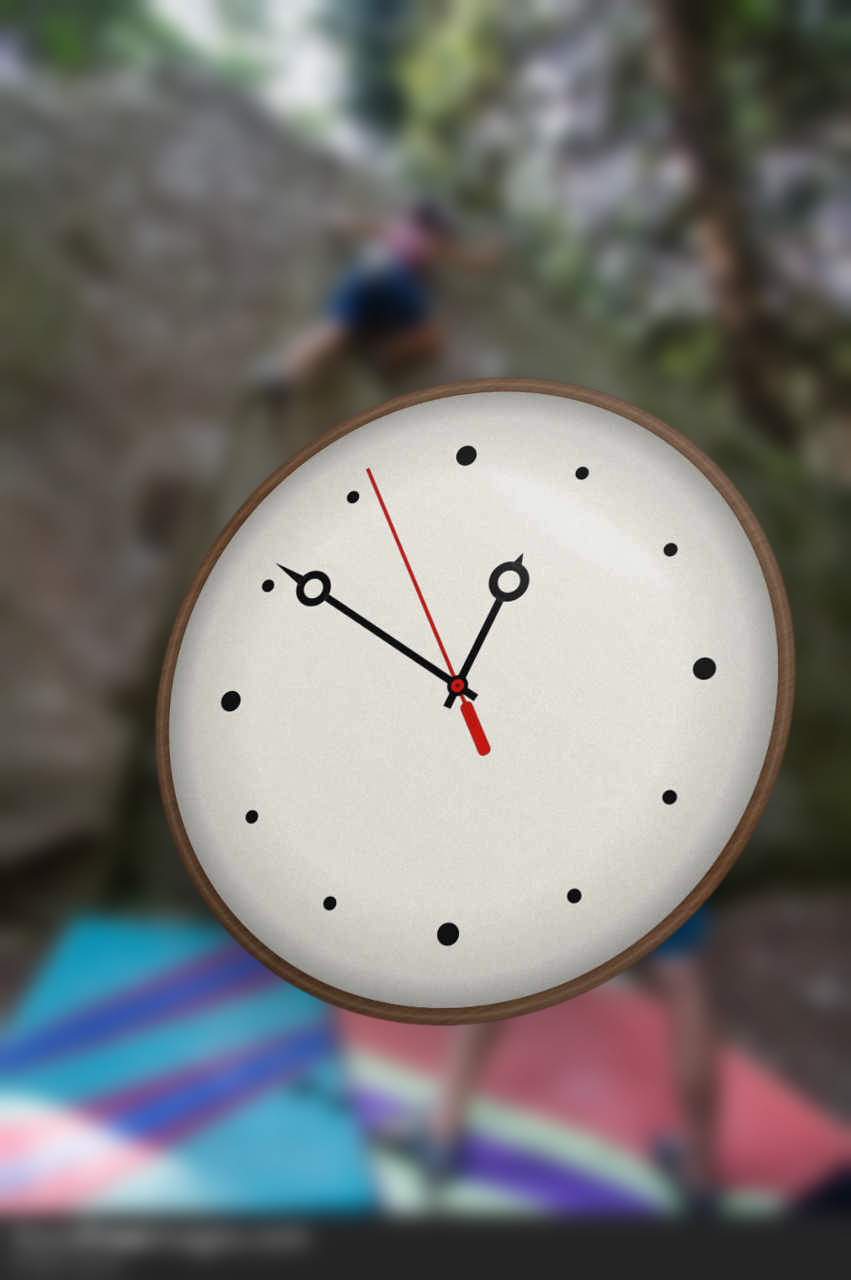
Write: 12:50:56
